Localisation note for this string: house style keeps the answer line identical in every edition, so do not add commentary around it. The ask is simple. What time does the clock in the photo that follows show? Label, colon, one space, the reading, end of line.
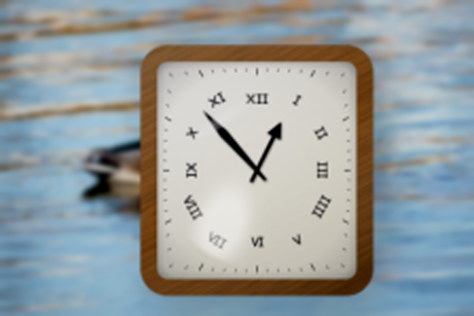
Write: 12:53
